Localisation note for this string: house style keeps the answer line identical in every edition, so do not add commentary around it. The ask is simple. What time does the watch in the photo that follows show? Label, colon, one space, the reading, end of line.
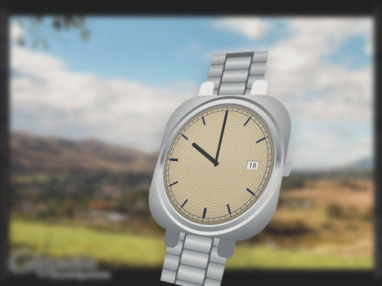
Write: 10:00
